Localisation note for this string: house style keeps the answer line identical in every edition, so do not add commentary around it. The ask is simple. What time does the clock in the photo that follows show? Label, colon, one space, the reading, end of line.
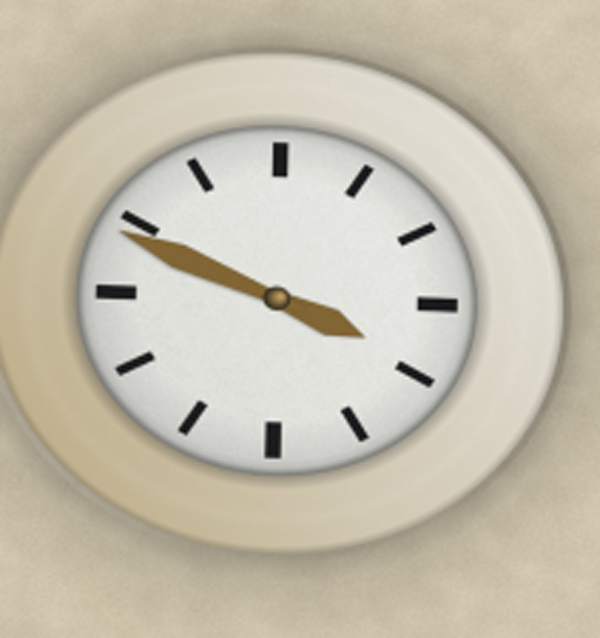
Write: 3:49
